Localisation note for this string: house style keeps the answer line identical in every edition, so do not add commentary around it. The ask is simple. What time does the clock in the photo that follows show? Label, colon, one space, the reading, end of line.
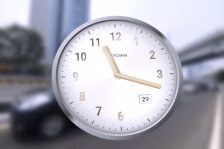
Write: 11:18
